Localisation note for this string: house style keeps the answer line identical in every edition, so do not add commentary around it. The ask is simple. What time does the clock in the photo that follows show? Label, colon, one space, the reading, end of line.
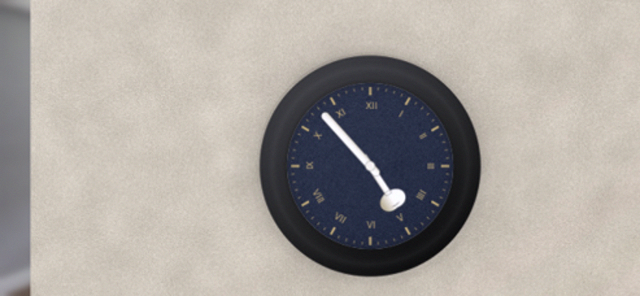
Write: 4:53
